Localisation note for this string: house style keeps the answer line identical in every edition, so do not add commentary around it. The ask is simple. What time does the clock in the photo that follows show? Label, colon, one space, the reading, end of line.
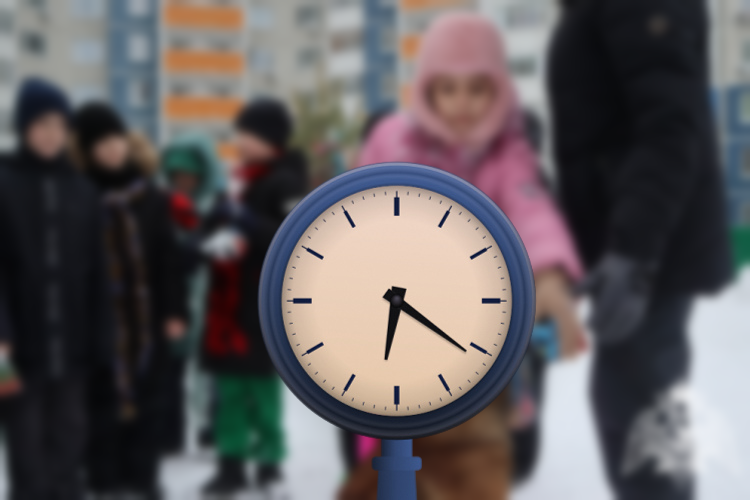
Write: 6:21
